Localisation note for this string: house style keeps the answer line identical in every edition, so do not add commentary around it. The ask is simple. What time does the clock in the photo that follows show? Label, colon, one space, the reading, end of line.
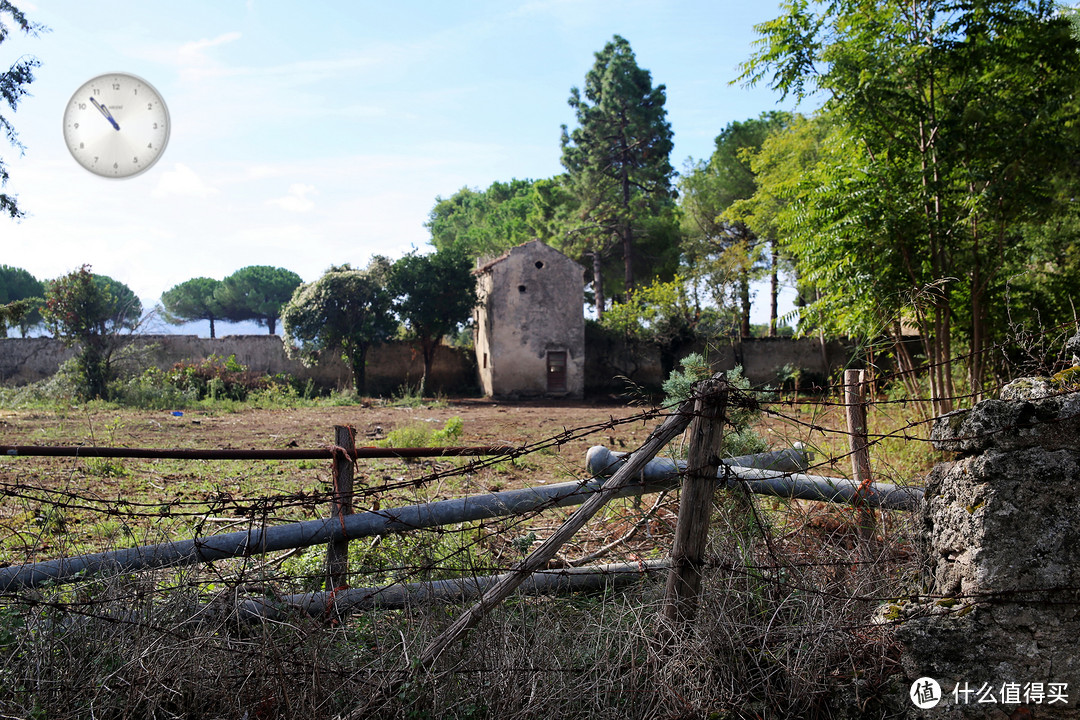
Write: 10:53
